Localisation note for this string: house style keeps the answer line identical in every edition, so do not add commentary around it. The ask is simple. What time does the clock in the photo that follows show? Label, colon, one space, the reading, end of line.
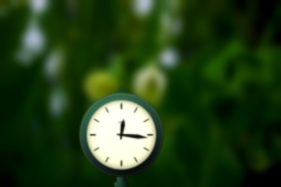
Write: 12:16
